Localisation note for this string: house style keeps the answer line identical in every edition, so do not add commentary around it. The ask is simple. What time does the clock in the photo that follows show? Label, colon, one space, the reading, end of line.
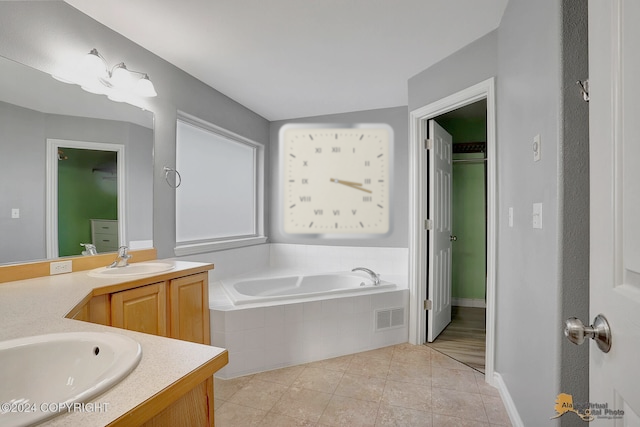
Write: 3:18
